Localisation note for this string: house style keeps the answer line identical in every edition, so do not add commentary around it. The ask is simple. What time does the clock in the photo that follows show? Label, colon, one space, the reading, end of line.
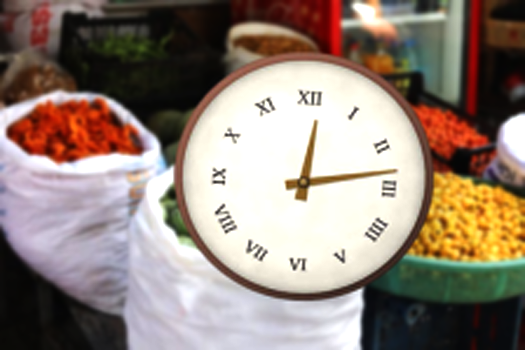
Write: 12:13
